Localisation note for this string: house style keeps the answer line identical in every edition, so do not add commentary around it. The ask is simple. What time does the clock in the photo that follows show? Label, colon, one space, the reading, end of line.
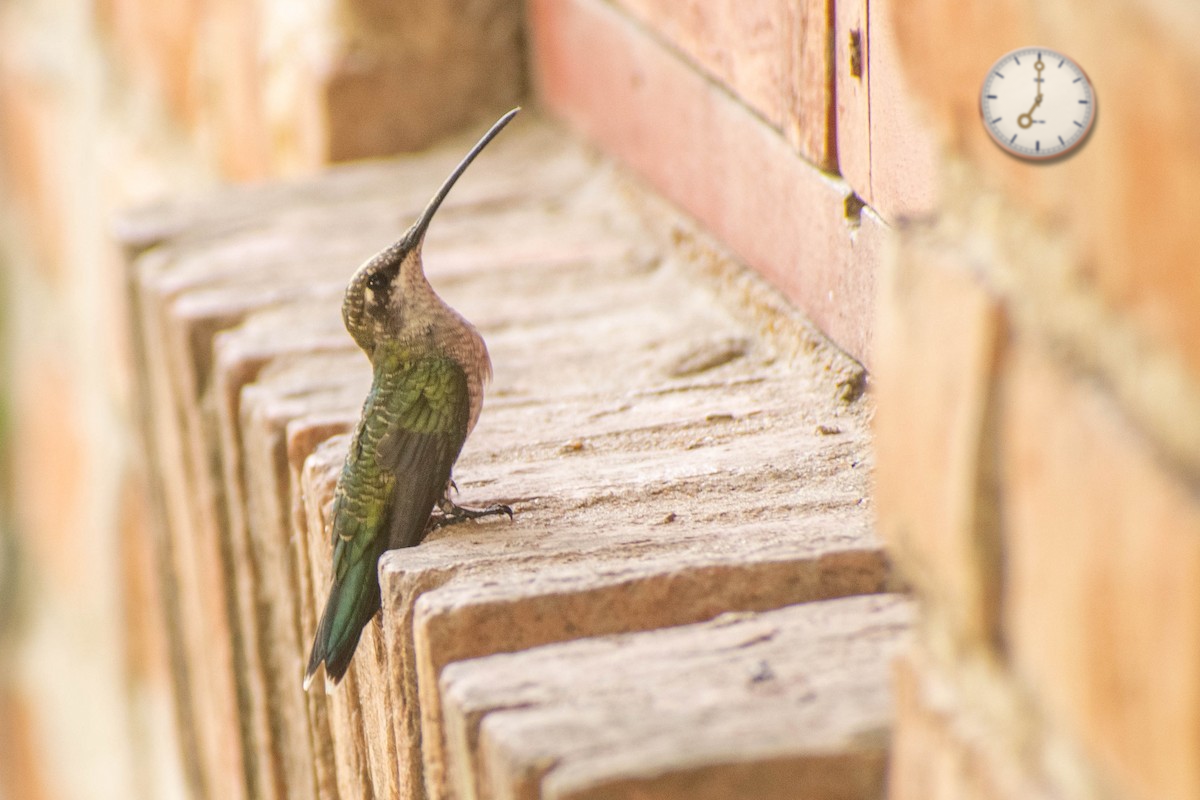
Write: 7:00
